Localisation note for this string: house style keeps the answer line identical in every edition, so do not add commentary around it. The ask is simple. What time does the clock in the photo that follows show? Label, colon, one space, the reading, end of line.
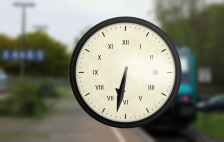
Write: 6:32
